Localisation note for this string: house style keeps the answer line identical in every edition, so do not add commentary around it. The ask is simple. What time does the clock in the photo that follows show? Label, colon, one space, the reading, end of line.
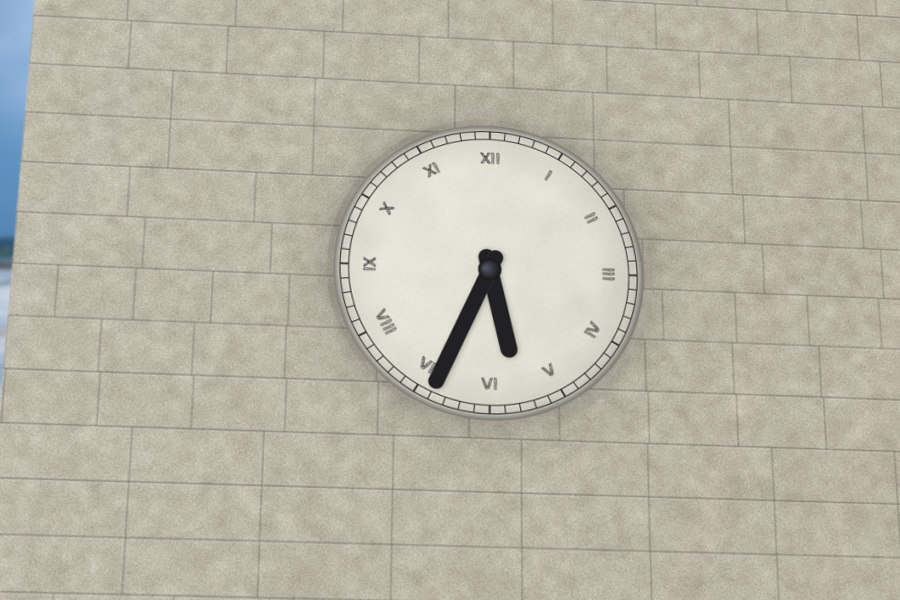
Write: 5:34
